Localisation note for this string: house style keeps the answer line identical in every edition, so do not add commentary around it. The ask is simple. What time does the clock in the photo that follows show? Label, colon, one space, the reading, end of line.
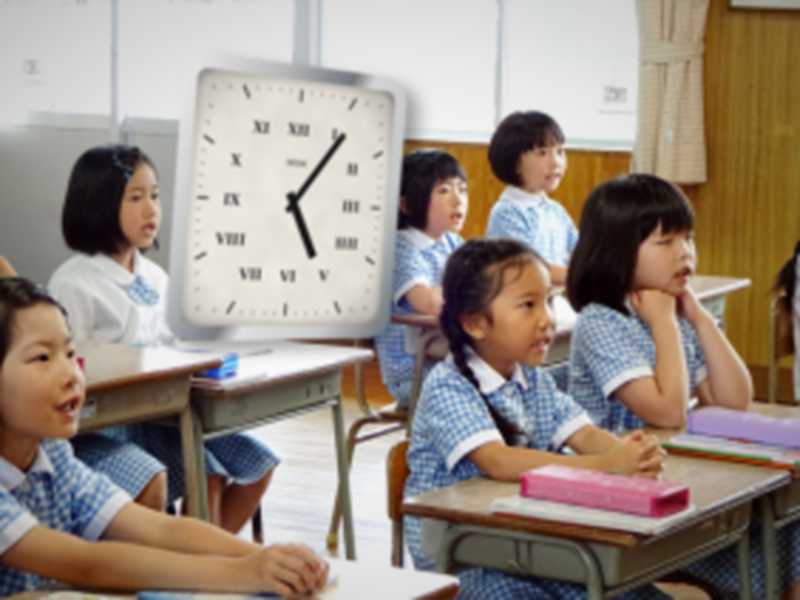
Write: 5:06
